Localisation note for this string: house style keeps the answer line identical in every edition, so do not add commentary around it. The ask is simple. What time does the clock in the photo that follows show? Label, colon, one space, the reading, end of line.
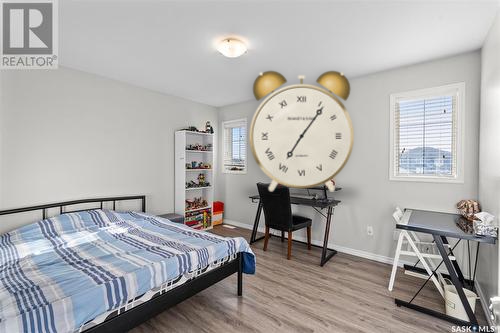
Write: 7:06
